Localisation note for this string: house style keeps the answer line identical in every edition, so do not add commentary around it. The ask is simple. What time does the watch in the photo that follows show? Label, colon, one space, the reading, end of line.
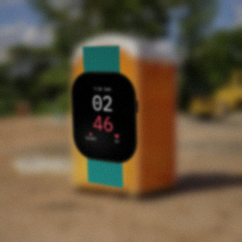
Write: 2:46
